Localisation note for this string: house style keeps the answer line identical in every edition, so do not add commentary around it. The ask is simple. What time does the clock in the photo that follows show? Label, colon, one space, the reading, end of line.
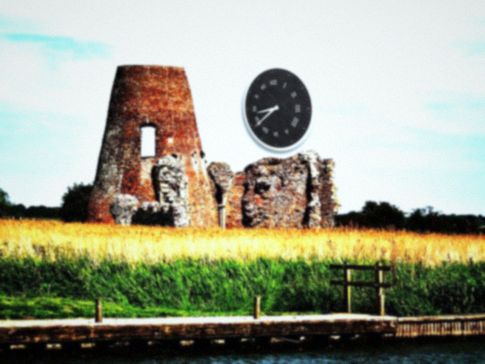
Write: 8:39
